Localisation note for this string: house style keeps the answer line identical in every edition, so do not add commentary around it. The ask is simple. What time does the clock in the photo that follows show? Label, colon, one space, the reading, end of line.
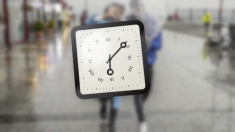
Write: 6:08
